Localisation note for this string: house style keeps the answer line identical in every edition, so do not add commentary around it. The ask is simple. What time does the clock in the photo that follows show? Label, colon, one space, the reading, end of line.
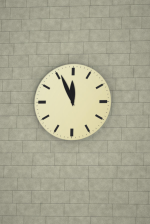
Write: 11:56
